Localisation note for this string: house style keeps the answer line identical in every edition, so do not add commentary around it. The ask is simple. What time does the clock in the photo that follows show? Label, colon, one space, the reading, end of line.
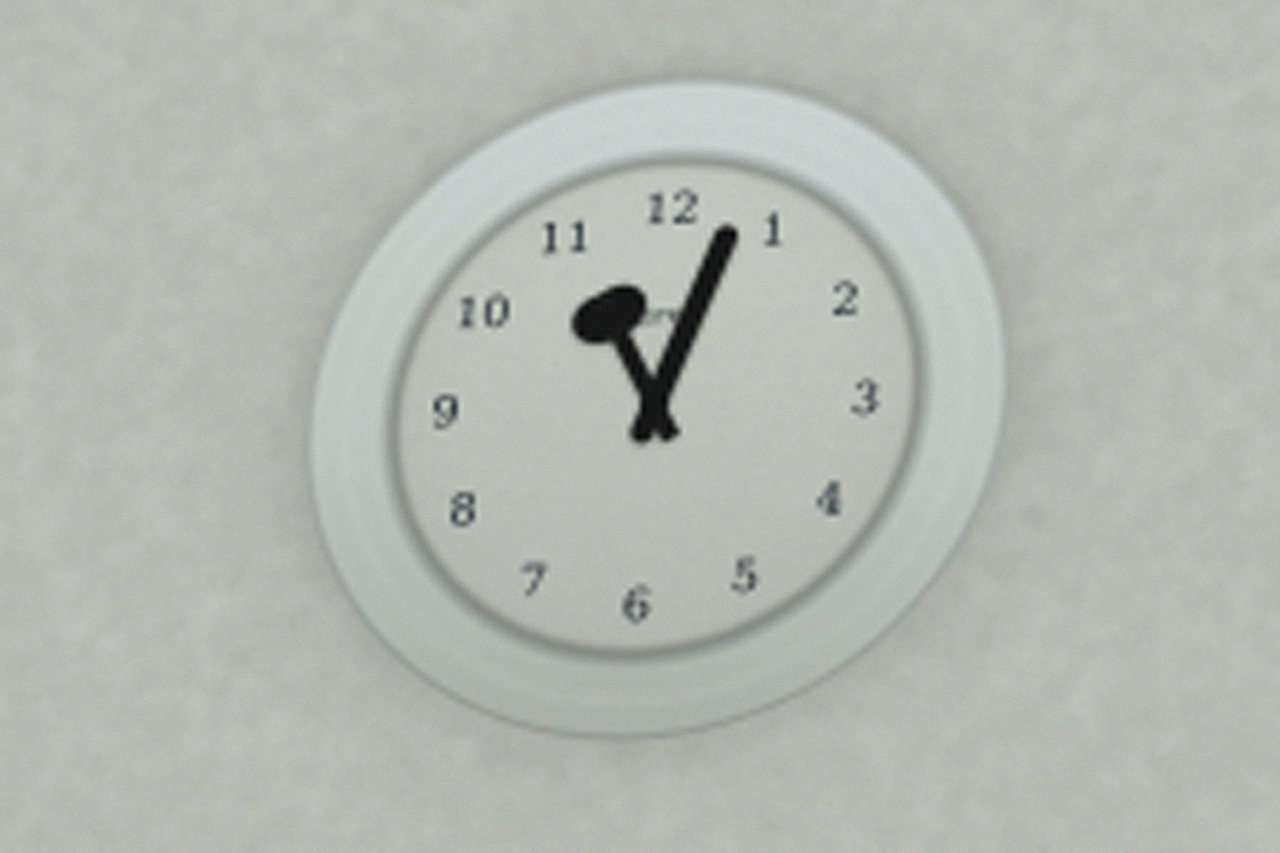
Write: 11:03
